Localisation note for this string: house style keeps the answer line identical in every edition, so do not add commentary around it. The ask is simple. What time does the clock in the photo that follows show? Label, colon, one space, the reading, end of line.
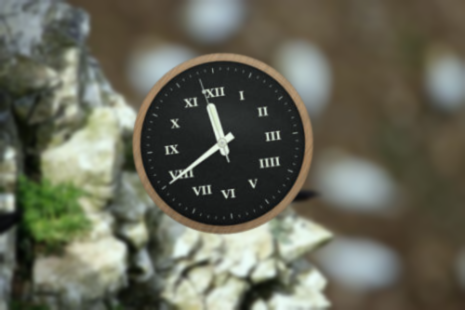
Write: 11:39:58
